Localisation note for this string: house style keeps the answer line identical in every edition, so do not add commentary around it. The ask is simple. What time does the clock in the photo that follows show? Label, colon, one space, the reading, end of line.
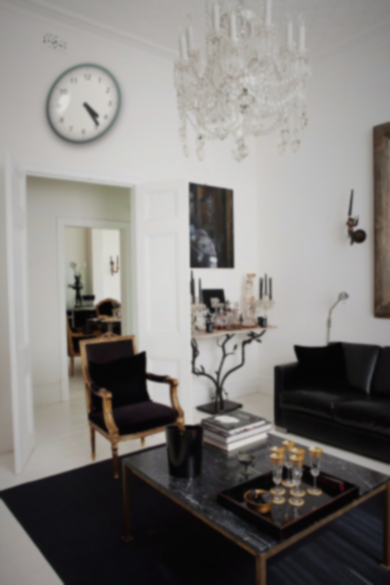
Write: 4:24
